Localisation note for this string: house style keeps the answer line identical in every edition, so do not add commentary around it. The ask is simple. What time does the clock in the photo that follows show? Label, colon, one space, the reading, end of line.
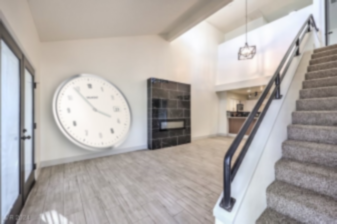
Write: 3:54
